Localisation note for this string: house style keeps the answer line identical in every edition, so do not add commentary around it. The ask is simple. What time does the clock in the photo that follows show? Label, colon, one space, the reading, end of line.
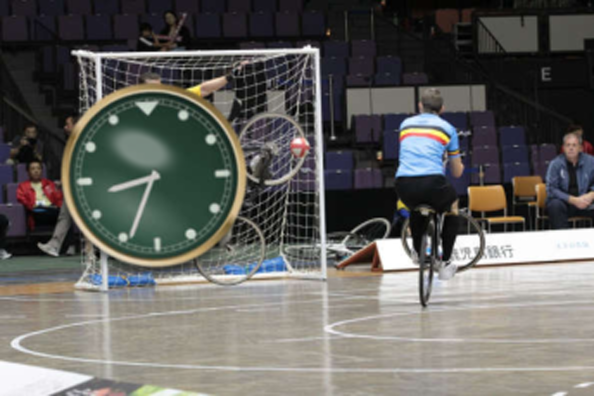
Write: 8:34
